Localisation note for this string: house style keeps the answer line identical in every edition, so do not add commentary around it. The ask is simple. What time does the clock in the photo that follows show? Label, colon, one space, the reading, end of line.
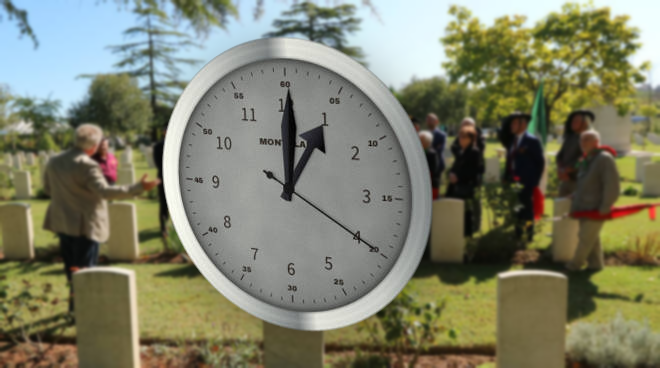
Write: 1:00:20
